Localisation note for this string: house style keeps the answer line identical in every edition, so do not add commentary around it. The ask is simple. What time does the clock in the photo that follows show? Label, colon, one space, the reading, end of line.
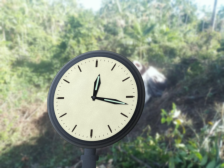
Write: 12:17
